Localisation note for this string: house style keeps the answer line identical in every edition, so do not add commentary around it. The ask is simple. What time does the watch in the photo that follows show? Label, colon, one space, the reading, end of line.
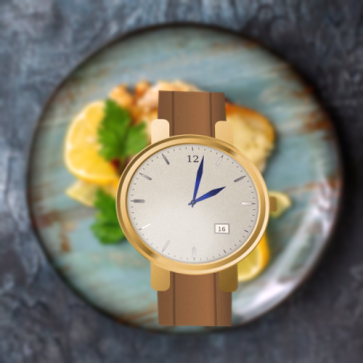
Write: 2:02
